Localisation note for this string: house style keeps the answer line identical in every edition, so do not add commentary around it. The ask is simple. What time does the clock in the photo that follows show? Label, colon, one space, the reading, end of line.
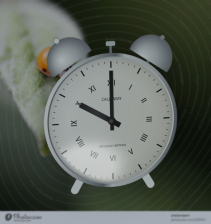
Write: 10:00
